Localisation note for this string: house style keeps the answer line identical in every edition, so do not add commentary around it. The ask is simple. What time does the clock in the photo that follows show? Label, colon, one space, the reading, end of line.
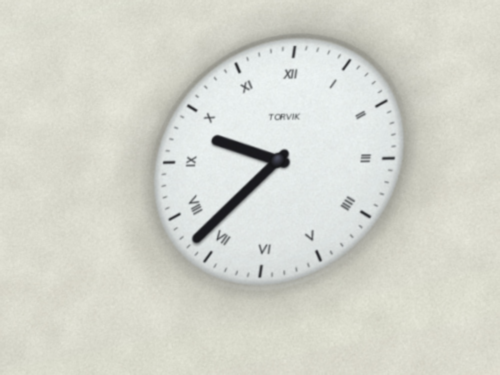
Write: 9:37
